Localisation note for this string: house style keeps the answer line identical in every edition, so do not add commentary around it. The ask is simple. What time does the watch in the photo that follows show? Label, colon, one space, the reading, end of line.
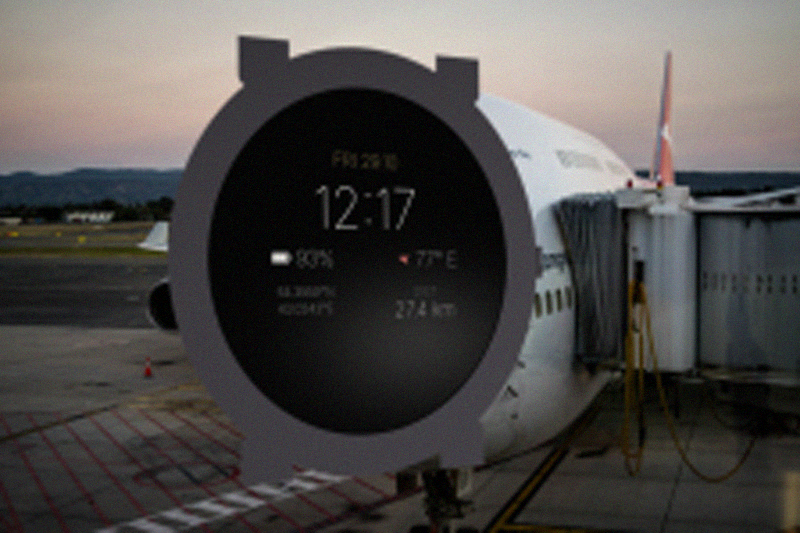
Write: 12:17
